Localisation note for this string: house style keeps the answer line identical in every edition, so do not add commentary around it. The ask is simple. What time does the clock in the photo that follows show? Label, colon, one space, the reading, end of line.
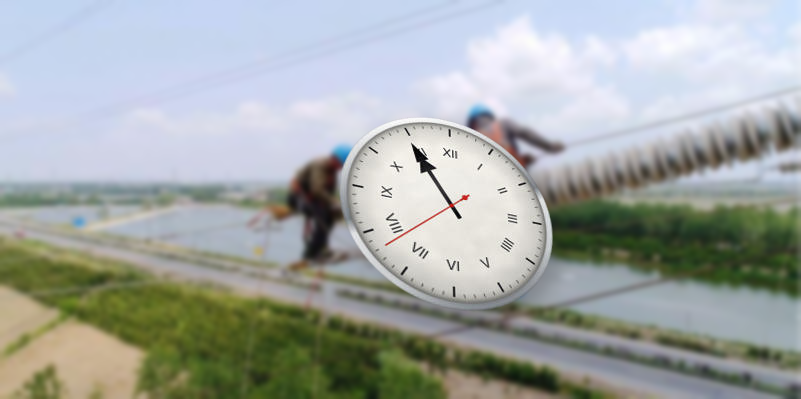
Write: 10:54:38
